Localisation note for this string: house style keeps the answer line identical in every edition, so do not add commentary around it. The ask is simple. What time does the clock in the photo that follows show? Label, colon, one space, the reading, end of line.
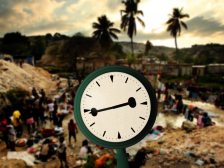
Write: 2:44
